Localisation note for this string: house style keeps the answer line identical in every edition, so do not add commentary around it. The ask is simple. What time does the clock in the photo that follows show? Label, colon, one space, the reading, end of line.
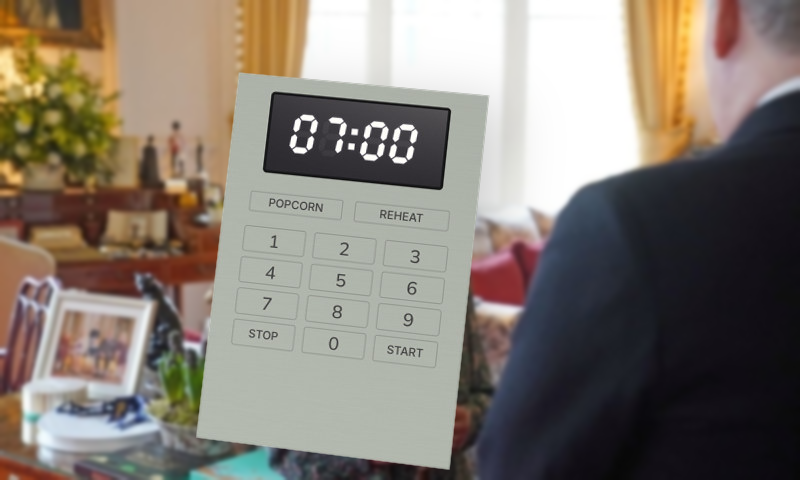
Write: 7:00
